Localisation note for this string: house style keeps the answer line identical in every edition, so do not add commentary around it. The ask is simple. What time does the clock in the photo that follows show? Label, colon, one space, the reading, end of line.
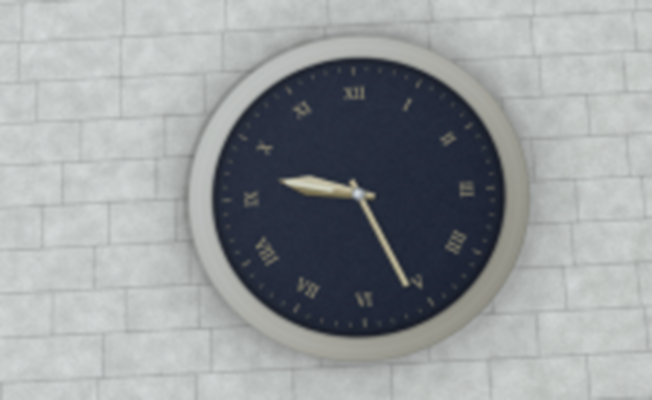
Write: 9:26
